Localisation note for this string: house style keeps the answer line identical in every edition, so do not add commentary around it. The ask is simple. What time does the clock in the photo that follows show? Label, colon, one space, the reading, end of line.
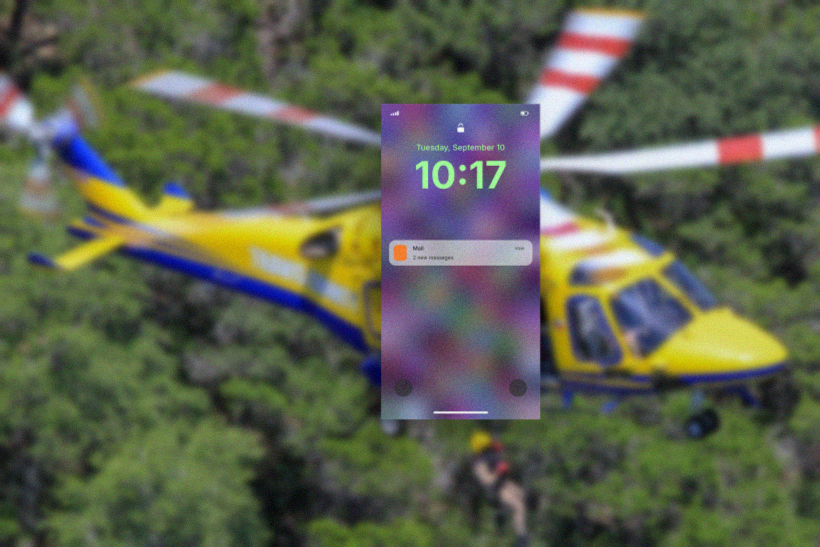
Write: 10:17
